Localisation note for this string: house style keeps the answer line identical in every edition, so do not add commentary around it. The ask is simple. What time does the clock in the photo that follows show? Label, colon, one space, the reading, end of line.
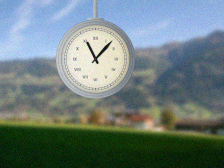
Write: 11:07
